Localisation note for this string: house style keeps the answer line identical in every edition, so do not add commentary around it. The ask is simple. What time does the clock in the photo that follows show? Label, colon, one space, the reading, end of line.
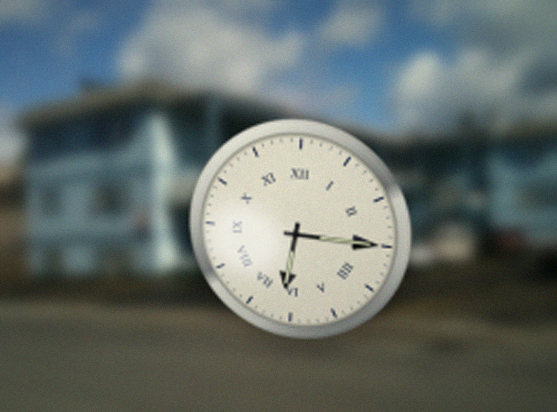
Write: 6:15
